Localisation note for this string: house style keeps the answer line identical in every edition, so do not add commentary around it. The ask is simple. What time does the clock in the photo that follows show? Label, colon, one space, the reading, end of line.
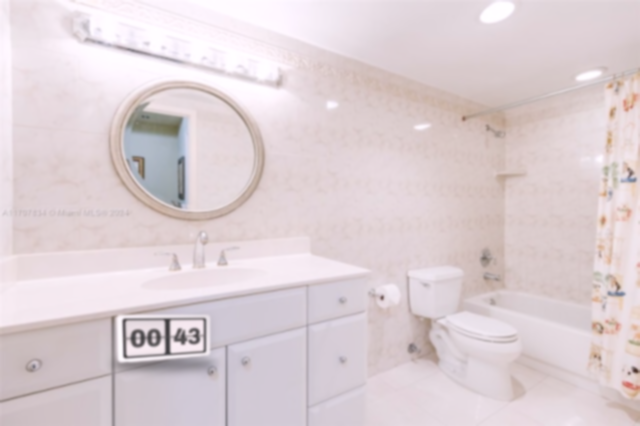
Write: 0:43
